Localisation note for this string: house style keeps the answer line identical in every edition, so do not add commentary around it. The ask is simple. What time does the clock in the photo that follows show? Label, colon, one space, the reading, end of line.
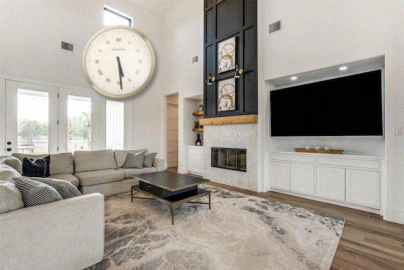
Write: 5:29
